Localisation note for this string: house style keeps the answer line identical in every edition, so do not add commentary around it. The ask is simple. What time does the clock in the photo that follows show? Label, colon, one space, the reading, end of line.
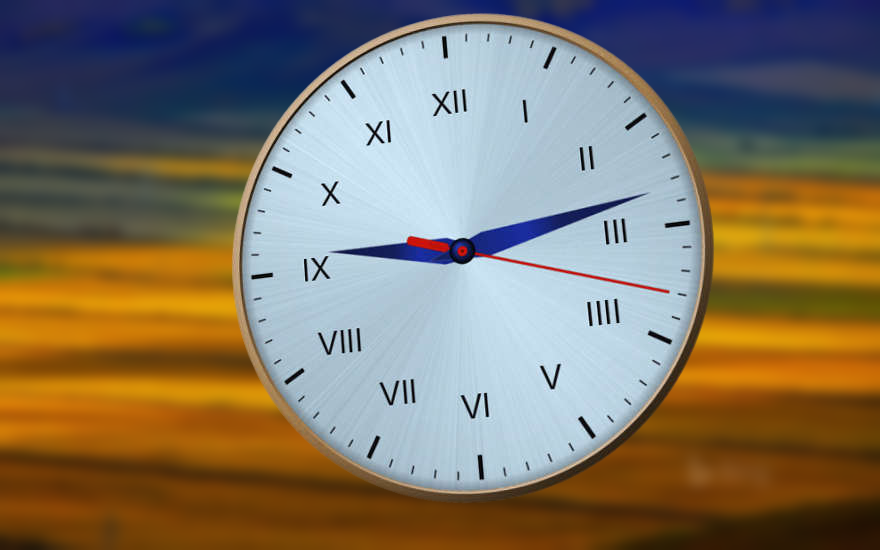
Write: 9:13:18
